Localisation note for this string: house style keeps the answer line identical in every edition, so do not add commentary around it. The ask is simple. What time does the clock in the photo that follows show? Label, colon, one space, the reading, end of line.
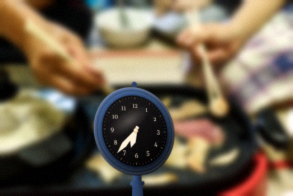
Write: 6:37
